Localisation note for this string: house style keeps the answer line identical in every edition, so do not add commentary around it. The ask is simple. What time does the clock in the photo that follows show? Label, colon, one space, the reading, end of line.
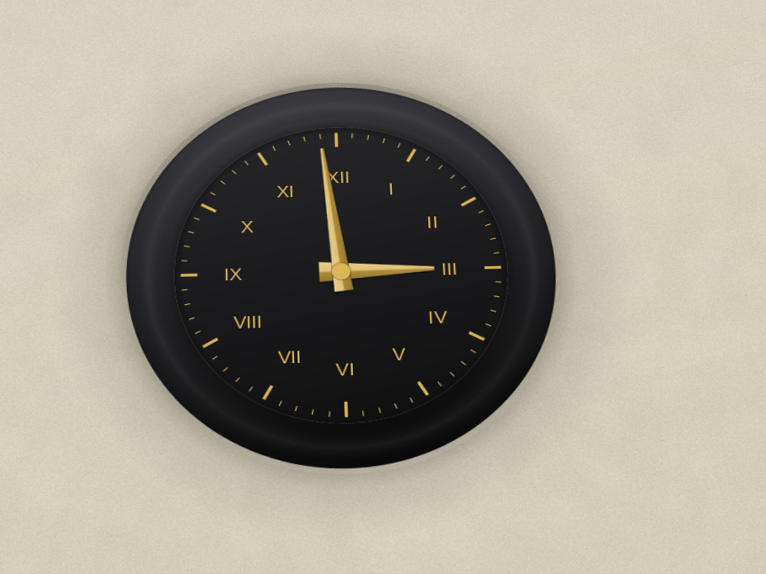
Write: 2:59
